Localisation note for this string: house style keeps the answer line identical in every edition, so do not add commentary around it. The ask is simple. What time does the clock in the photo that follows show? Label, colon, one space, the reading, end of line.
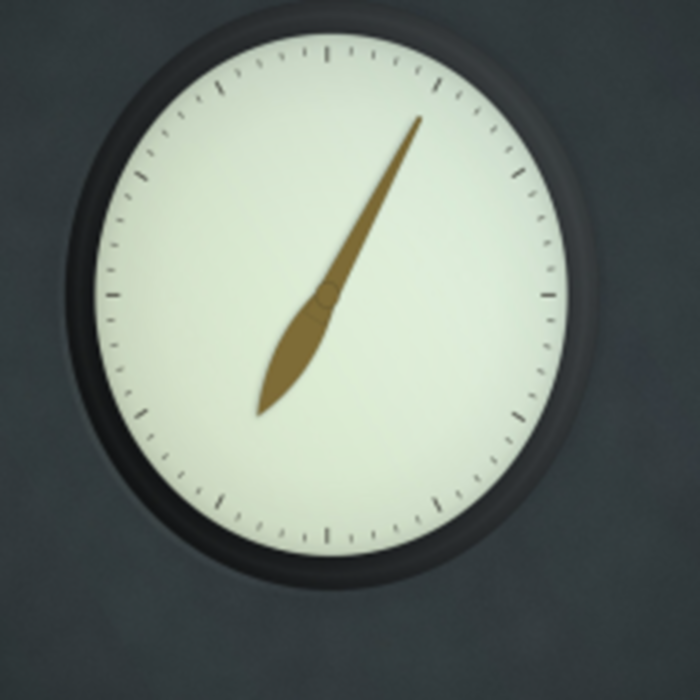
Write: 7:05
